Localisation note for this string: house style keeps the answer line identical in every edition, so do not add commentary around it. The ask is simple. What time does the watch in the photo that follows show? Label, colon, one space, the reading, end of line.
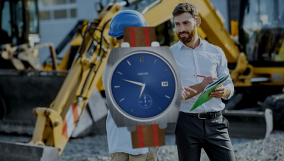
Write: 6:48
